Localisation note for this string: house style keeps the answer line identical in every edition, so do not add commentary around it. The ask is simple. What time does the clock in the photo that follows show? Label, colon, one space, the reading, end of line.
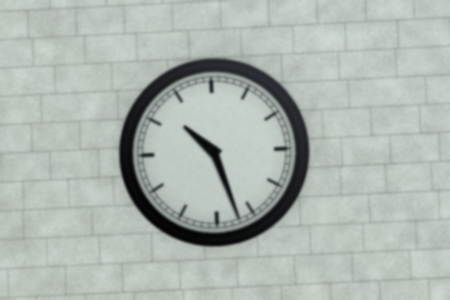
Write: 10:27
